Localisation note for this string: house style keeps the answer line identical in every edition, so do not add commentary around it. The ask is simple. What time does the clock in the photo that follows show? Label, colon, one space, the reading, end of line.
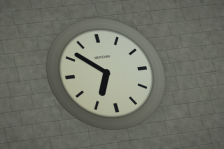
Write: 6:52
